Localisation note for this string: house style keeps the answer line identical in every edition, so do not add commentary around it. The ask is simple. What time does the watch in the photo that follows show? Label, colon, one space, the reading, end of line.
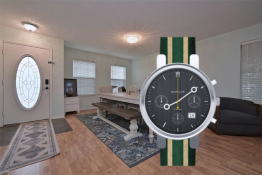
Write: 8:09
